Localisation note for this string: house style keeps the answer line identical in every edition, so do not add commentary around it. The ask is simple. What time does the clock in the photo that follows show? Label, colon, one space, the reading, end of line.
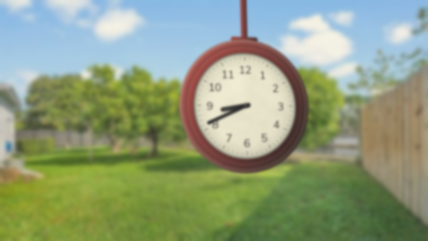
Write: 8:41
